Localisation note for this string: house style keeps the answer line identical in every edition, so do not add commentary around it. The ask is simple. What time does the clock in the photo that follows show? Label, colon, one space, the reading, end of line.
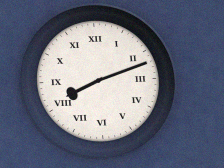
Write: 8:12
